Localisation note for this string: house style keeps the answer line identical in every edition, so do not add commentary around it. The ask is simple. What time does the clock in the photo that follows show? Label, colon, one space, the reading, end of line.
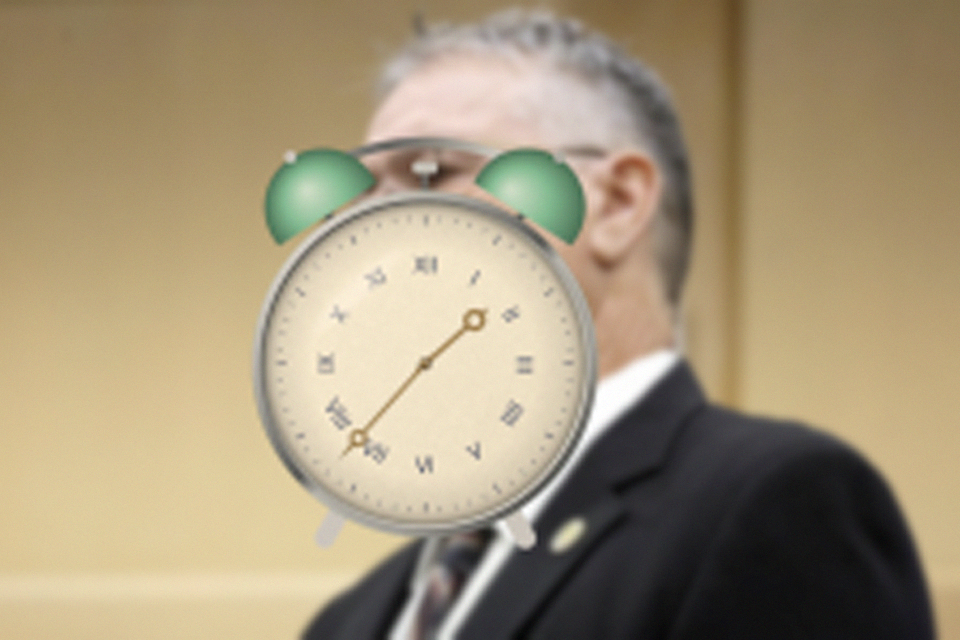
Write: 1:37
